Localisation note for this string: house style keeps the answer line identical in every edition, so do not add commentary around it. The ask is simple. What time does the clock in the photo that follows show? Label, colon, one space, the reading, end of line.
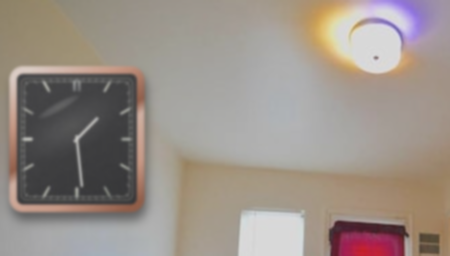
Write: 1:29
